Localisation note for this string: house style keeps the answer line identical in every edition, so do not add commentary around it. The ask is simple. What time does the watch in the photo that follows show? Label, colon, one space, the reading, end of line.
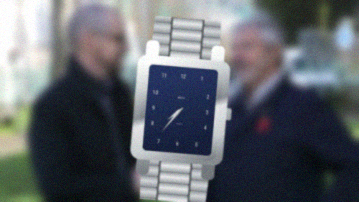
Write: 7:36
